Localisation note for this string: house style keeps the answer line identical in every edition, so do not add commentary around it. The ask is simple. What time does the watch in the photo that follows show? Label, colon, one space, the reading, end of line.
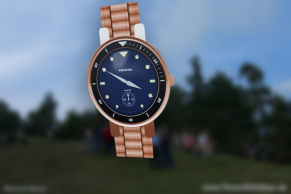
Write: 3:50
